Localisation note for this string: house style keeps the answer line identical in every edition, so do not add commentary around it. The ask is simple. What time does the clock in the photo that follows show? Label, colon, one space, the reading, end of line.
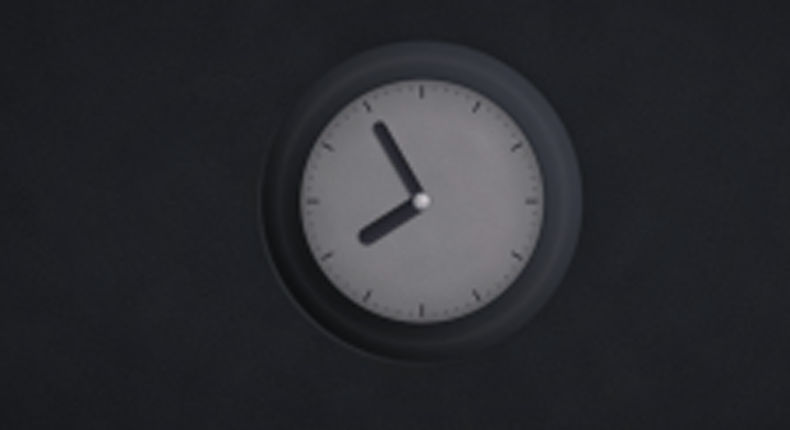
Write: 7:55
